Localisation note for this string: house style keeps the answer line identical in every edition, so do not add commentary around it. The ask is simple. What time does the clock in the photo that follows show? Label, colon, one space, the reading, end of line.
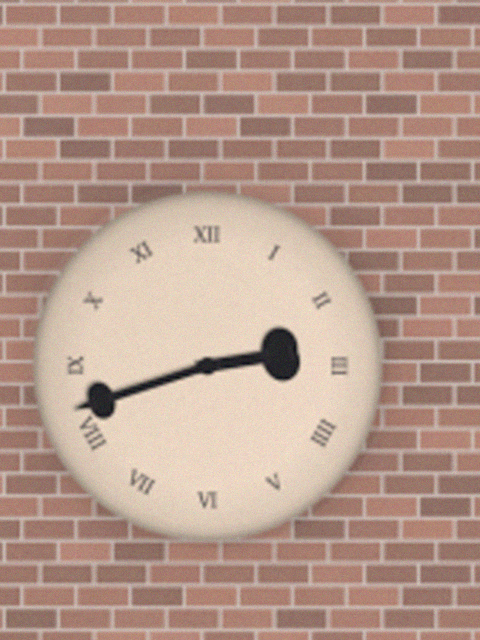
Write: 2:42
